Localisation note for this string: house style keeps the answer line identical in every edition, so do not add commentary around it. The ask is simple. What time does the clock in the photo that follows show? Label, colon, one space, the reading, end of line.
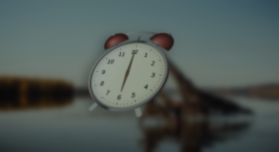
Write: 6:00
